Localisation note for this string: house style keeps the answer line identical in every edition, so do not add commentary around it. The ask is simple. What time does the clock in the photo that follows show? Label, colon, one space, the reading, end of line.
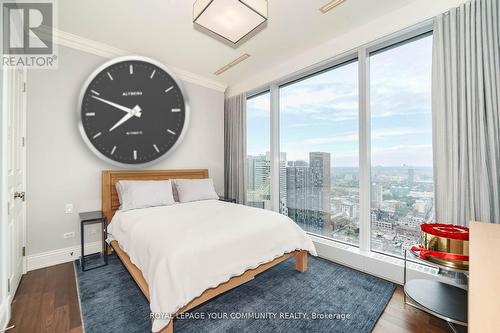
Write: 7:49
